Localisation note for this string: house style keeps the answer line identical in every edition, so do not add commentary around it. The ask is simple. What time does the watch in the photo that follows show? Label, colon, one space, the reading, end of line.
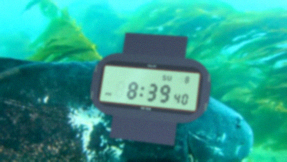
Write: 8:39:40
